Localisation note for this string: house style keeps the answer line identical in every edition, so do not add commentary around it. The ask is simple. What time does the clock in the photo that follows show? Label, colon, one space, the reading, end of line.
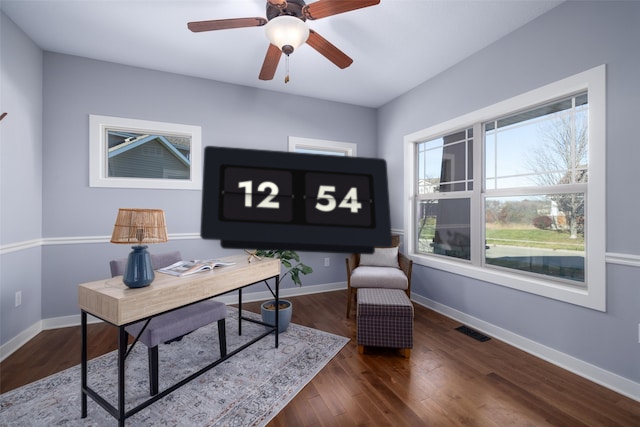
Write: 12:54
